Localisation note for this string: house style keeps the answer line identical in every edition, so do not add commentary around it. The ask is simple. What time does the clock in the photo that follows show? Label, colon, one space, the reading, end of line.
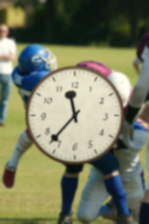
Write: 11:37
